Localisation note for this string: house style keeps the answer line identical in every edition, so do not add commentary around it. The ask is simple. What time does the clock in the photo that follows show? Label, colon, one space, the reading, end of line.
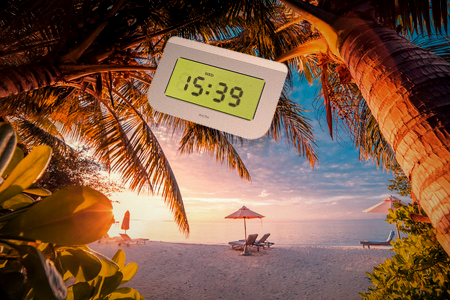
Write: 15:39
